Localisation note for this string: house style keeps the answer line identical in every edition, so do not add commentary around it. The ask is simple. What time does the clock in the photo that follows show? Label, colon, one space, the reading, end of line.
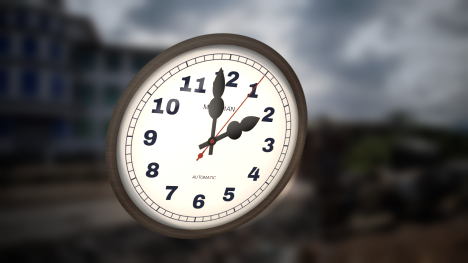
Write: 1:59:05
